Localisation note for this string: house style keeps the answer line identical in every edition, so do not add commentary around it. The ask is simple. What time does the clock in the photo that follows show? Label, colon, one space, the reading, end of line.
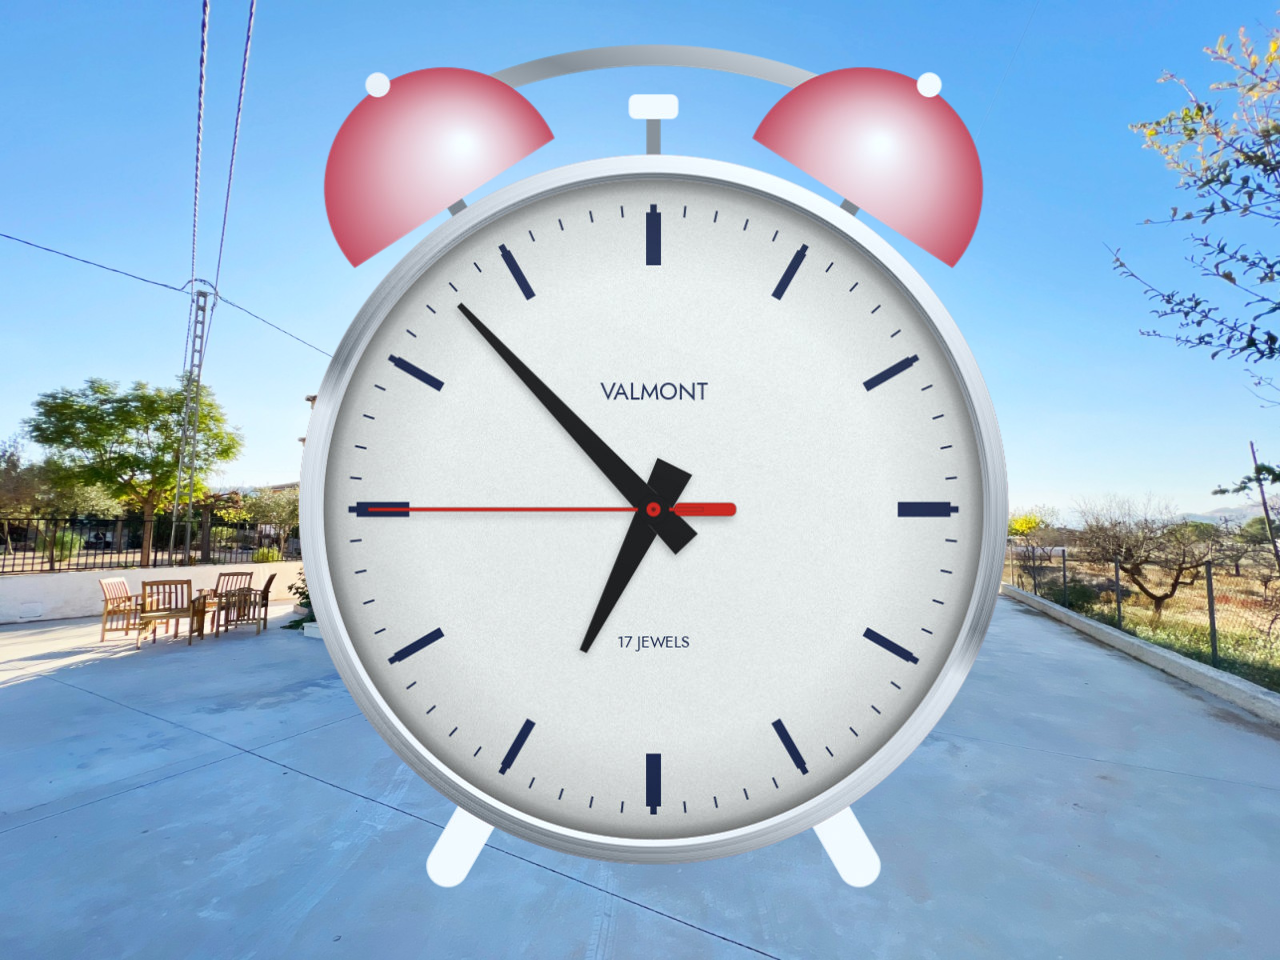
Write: 6:52:45
